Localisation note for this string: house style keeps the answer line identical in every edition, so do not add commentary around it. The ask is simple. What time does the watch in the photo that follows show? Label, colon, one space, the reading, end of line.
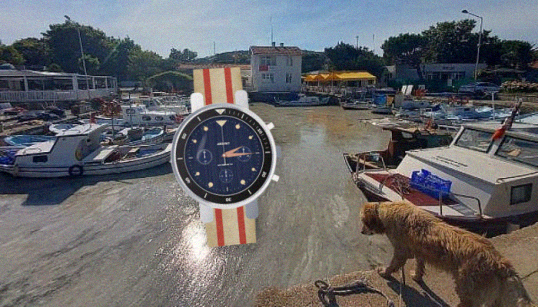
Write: 2:15
